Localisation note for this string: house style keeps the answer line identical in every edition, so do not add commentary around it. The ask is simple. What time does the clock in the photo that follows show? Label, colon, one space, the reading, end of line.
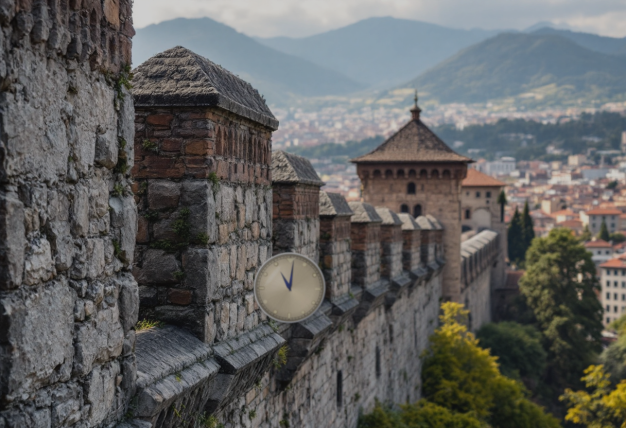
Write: 11:01
